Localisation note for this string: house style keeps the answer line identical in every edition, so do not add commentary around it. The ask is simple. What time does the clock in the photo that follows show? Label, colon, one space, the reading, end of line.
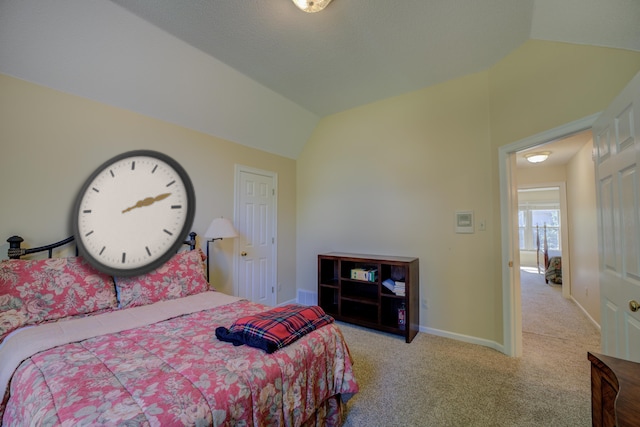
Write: 2:12
